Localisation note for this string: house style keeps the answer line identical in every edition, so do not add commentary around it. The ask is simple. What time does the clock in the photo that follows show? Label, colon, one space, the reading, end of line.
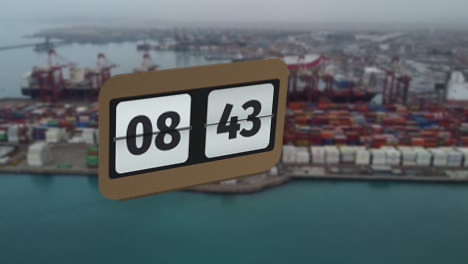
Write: 8:43
